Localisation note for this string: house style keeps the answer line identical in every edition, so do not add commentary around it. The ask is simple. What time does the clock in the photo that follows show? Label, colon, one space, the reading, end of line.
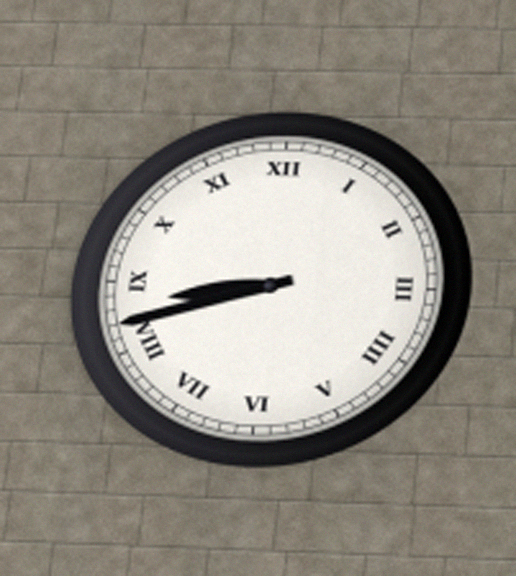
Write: 8:42
